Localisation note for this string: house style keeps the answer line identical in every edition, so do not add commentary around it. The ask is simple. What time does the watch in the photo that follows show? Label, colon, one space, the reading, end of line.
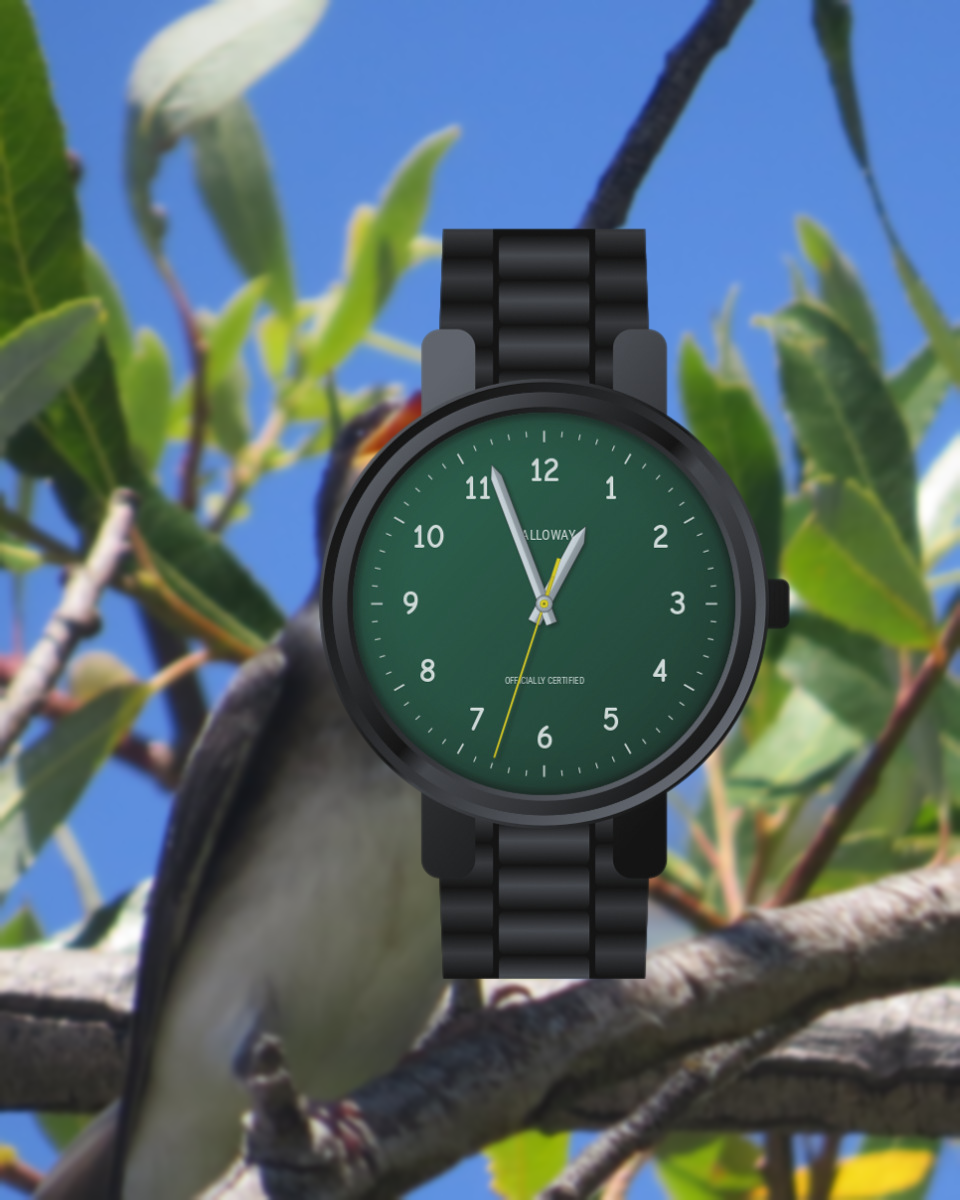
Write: 12:56:33
